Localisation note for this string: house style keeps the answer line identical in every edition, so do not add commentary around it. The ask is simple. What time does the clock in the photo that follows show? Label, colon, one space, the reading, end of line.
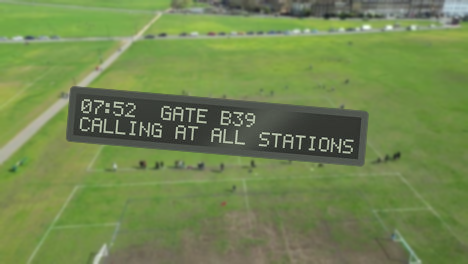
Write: 7:52
